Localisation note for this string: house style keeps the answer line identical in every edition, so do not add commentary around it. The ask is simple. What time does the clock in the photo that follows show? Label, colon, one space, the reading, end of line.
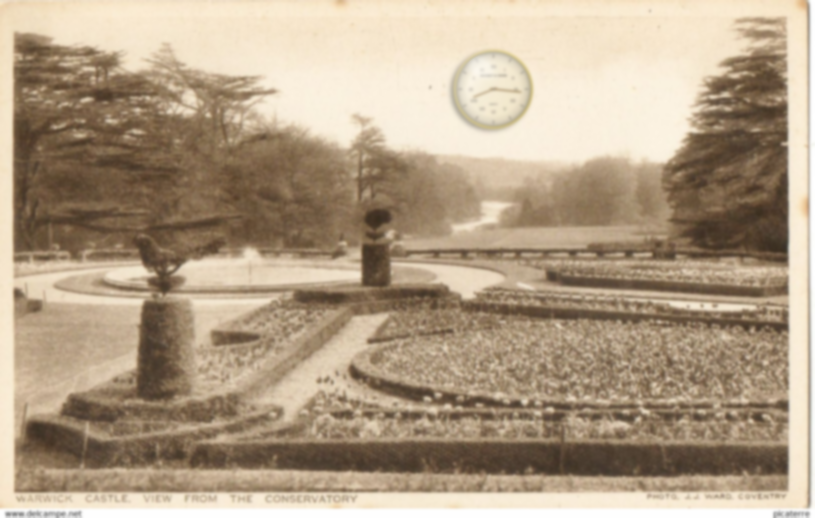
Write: 8:16
